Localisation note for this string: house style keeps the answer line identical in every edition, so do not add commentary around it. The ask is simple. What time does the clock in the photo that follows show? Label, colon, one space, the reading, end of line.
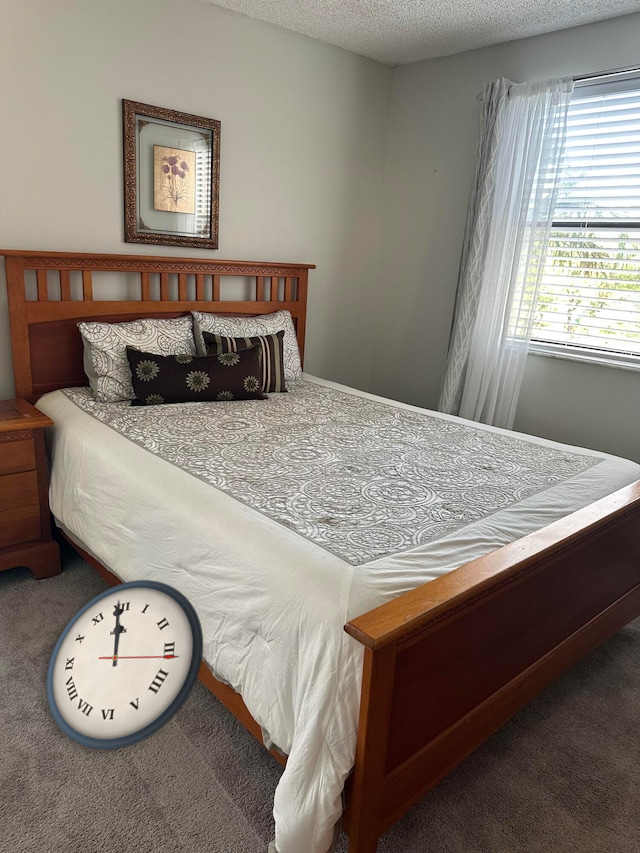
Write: 11:59:16
